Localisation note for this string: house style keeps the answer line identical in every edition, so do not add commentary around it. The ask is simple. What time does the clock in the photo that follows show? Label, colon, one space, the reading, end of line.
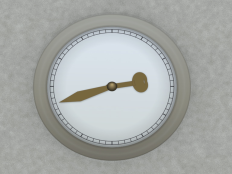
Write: 2:42
